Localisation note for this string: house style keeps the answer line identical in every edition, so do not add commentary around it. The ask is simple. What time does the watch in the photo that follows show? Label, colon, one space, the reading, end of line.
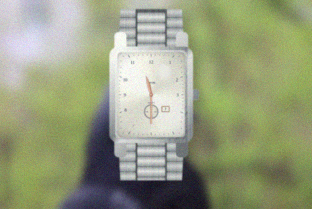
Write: 11:30
